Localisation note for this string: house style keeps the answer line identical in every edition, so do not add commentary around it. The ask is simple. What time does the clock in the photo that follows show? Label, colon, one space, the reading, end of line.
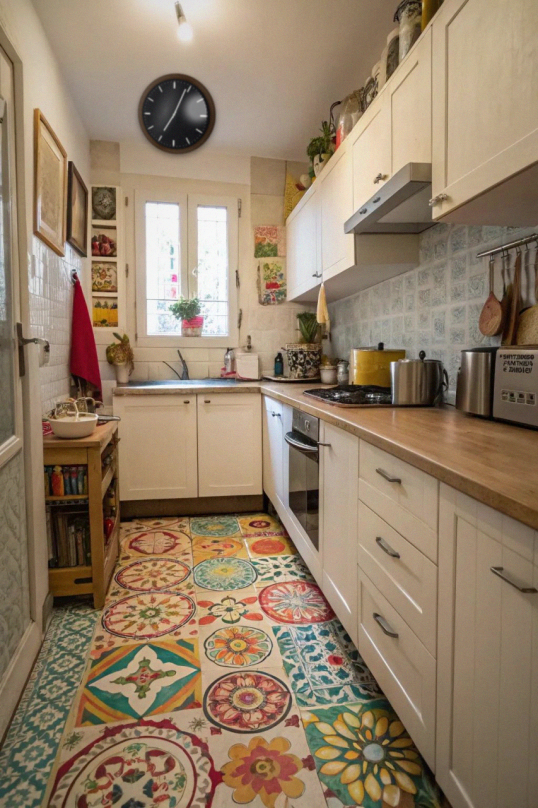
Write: 7:04
